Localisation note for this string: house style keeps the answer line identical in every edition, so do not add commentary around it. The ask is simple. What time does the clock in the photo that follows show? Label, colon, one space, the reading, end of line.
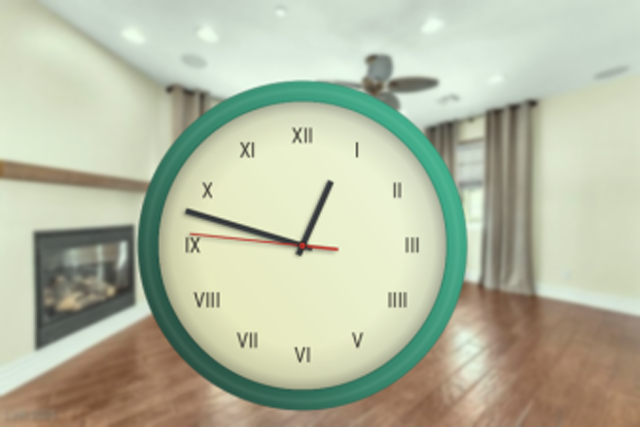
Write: 12:47:46
